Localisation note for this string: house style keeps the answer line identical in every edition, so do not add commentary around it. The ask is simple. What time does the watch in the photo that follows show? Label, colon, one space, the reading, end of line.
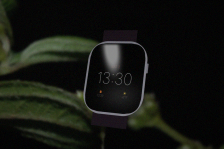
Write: 13:30
